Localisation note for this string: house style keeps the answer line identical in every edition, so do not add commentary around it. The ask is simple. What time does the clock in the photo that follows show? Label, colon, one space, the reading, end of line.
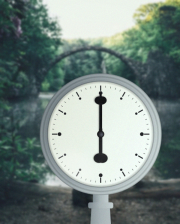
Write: 6:00
